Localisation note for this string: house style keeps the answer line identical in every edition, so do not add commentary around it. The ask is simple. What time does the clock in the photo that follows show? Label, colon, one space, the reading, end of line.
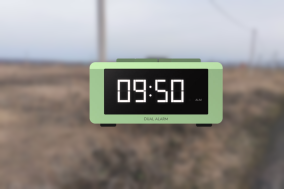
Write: 9:50
